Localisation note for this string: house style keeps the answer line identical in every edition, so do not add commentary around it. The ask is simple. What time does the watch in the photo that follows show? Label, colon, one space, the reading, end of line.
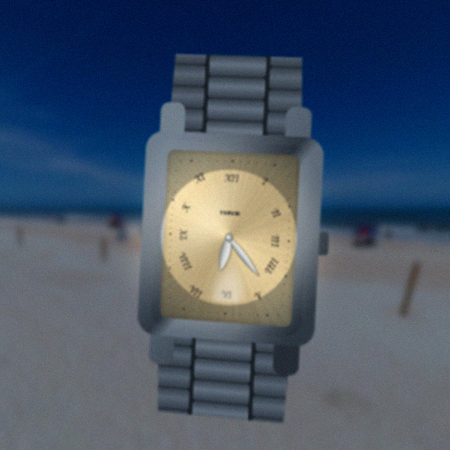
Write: 6:23
